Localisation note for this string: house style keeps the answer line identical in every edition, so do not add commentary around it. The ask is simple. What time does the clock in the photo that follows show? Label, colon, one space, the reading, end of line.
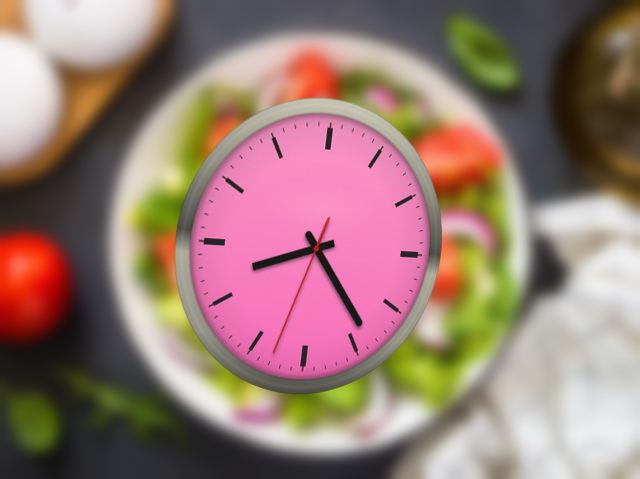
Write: 8:23:33
